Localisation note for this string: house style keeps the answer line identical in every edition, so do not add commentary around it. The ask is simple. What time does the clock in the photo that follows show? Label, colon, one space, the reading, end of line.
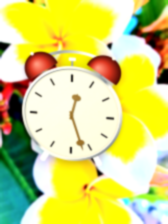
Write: 12:27
